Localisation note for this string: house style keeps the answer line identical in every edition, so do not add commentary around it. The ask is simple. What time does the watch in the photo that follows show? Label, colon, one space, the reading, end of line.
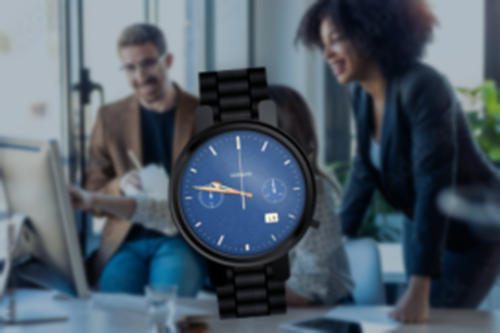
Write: 9:47
